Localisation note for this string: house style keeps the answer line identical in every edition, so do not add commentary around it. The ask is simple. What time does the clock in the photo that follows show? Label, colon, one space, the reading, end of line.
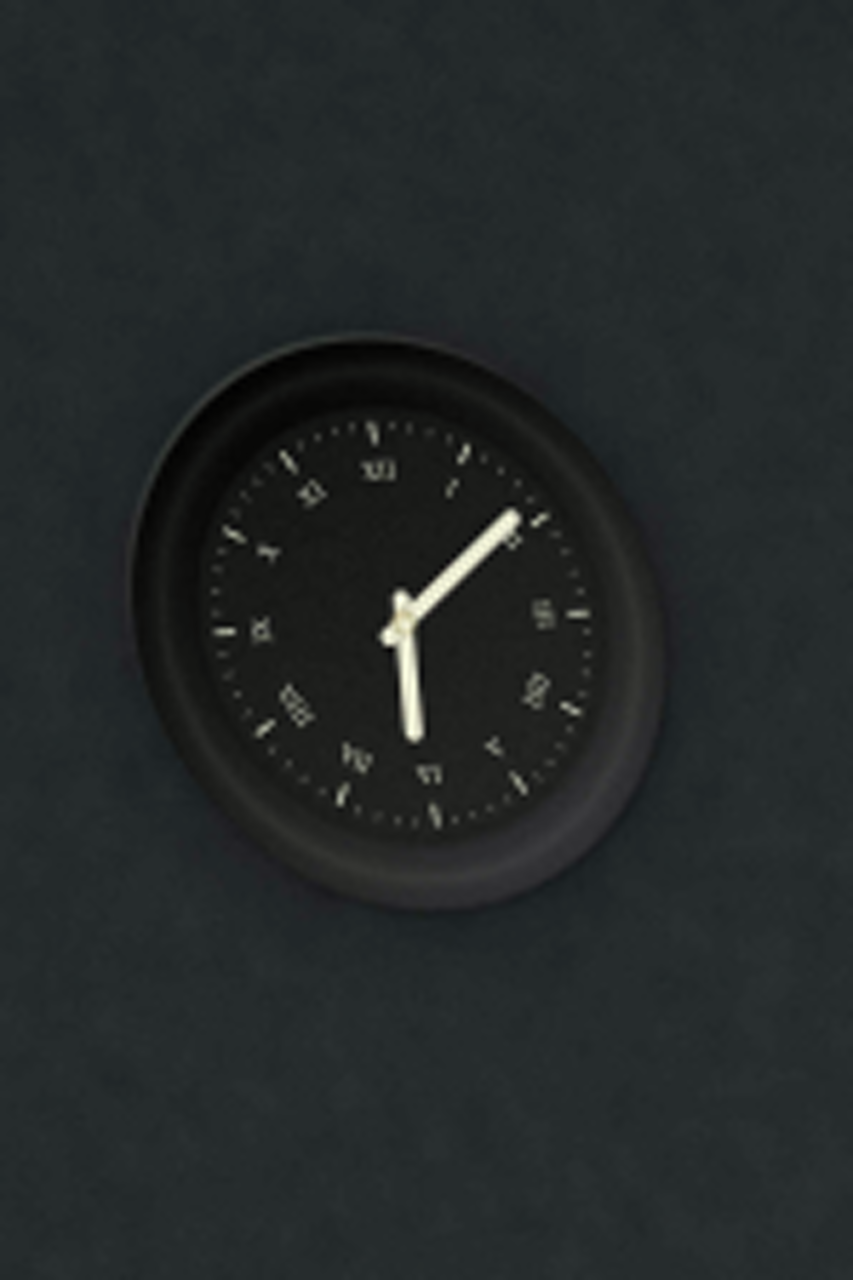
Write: 6:09
